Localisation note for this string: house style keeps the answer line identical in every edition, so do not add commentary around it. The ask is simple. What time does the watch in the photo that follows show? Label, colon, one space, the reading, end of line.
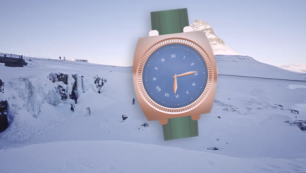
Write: 6:14
